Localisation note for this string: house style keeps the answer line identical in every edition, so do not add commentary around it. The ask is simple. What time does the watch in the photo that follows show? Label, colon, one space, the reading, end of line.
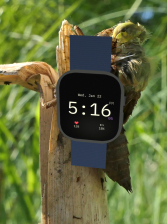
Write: 5:16
